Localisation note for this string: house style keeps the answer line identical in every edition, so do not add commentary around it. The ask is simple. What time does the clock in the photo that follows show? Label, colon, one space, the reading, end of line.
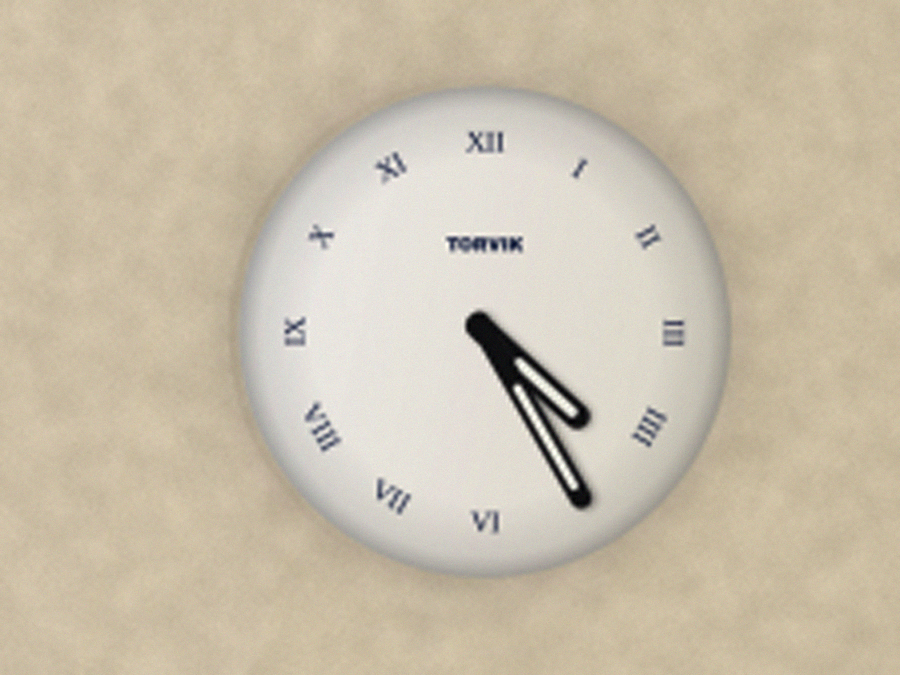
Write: 4:25
